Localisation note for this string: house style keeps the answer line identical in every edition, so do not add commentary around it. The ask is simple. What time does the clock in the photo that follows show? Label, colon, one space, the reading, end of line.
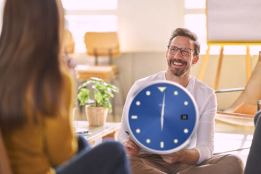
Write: 6:01
